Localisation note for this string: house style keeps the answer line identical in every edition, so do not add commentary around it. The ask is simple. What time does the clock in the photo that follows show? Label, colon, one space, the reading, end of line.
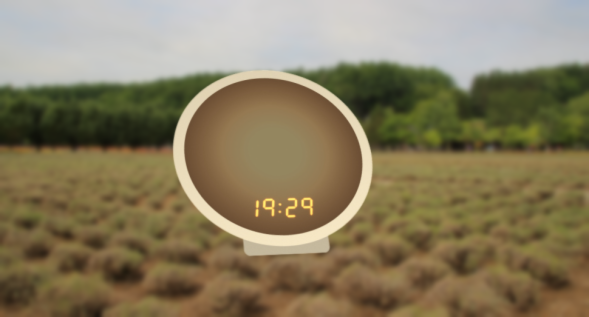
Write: 19:29
